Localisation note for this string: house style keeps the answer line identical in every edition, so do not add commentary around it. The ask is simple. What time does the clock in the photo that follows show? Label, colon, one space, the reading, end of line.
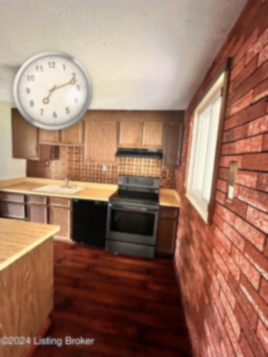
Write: 7:12
